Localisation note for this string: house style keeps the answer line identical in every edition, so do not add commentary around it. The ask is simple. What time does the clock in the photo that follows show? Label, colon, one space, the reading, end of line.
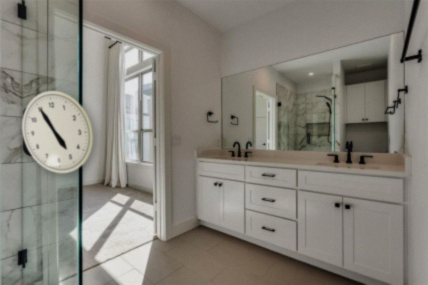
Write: 4:55
